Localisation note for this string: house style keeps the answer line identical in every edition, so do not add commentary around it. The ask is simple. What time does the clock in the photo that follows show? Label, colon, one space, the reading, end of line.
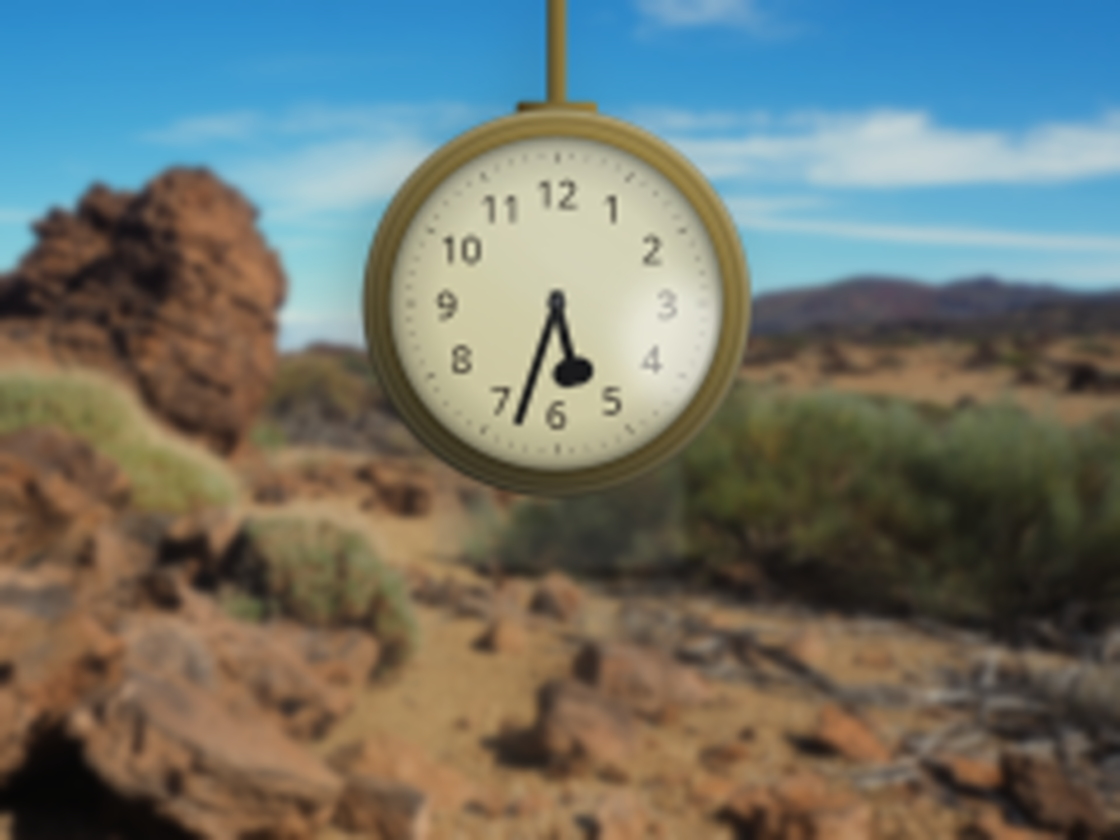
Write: 5:33
